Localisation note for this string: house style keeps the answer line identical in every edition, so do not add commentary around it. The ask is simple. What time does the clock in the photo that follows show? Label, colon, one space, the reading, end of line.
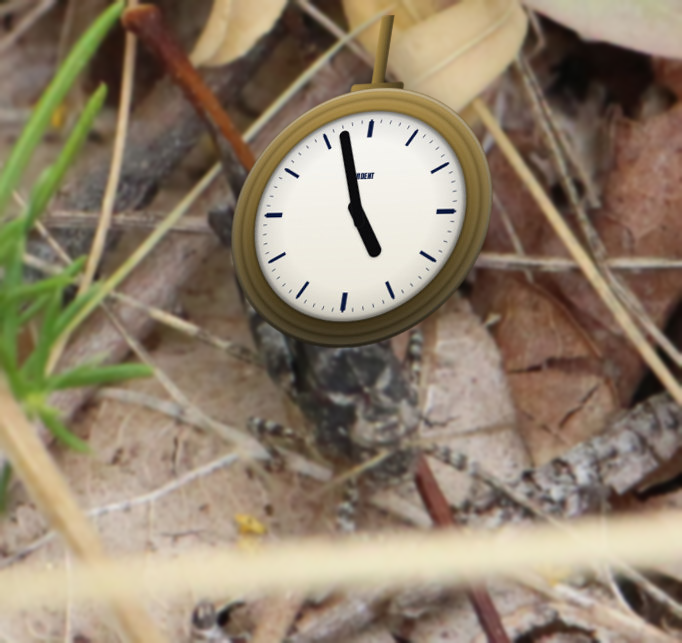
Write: 4:57
